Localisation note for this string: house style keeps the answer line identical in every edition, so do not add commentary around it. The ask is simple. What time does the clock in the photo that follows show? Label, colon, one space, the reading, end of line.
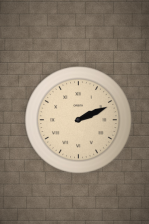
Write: 2:11
